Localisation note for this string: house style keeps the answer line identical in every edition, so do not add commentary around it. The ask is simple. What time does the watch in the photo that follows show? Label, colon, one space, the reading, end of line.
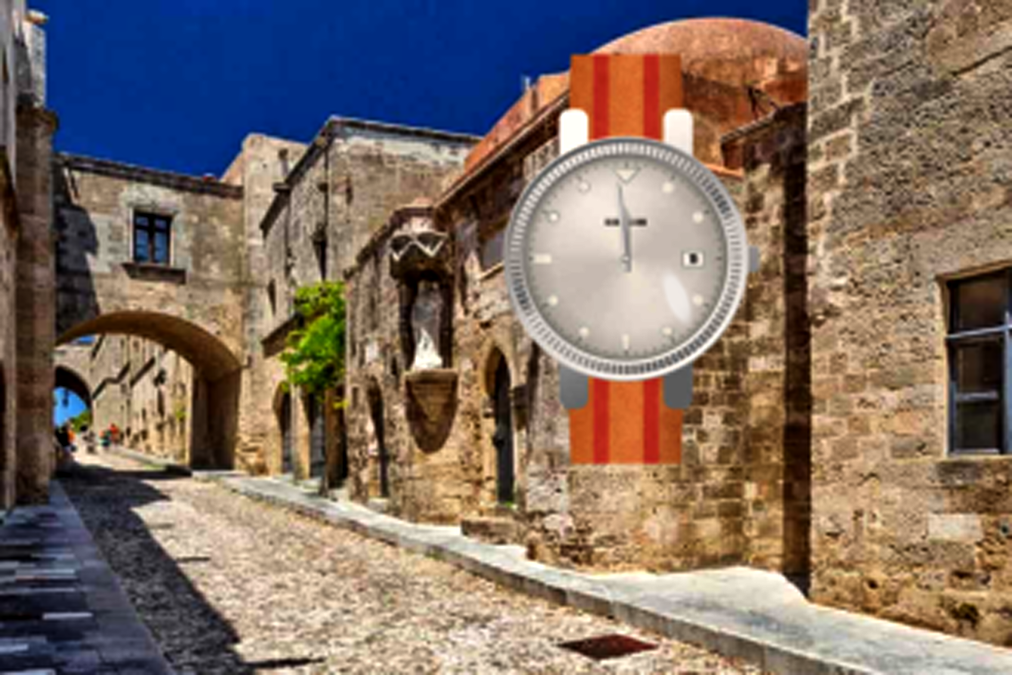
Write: 11:59
